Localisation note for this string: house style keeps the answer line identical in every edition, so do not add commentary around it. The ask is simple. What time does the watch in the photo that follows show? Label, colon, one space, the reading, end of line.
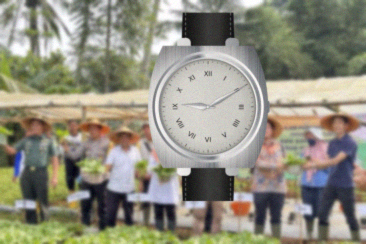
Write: 9:10
